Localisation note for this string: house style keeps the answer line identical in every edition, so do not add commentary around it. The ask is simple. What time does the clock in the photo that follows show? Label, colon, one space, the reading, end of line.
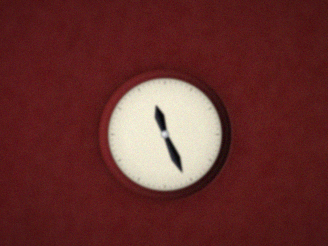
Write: 11:26
